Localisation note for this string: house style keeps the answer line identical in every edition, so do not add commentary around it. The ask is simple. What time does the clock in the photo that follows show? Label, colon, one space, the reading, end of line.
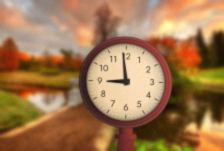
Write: 8:59
